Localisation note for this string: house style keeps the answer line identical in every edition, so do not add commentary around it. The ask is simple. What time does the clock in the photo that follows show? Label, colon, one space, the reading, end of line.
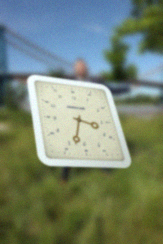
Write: 3:33
